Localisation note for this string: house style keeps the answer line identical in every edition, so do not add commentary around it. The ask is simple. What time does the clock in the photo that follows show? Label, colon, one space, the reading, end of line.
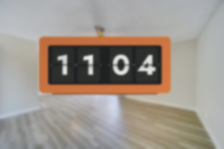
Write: 11:04
